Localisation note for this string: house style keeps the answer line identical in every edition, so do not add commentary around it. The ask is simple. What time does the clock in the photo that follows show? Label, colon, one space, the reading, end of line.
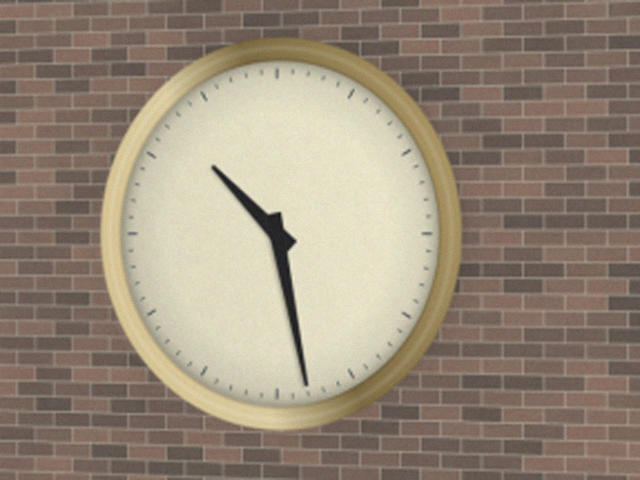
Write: 10:28
